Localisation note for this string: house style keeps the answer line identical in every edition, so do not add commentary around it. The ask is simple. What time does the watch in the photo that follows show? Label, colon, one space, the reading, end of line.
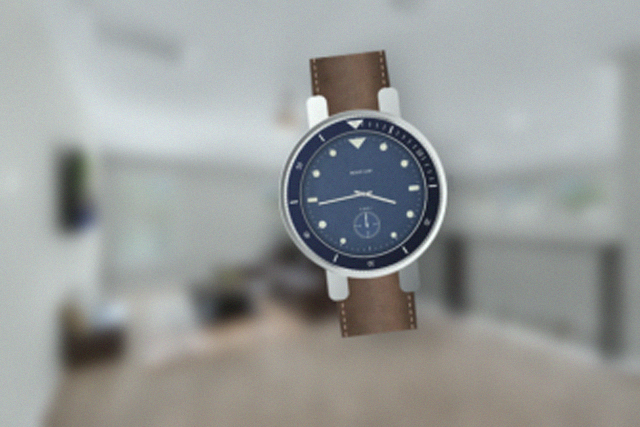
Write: 3:44
